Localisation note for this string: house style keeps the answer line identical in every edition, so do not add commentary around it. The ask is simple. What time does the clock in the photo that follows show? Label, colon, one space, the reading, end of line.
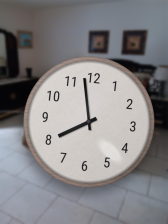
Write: 7:58
